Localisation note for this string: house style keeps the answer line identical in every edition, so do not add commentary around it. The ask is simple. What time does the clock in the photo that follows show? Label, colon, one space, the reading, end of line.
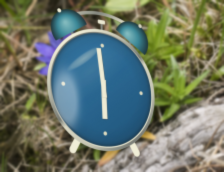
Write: 5:59
